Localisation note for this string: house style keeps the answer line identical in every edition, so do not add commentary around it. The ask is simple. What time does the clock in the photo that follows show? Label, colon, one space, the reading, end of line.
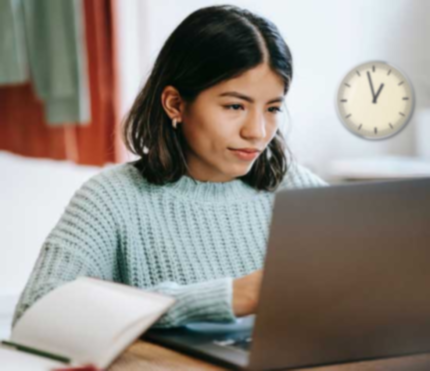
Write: 12:58
